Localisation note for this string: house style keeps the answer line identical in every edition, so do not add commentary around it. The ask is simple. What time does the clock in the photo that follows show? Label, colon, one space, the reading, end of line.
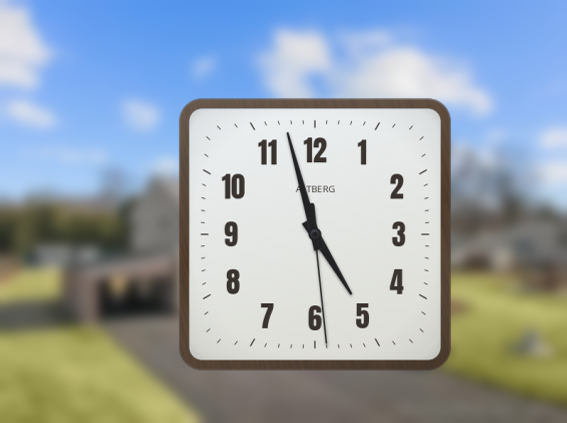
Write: 4:57:29
